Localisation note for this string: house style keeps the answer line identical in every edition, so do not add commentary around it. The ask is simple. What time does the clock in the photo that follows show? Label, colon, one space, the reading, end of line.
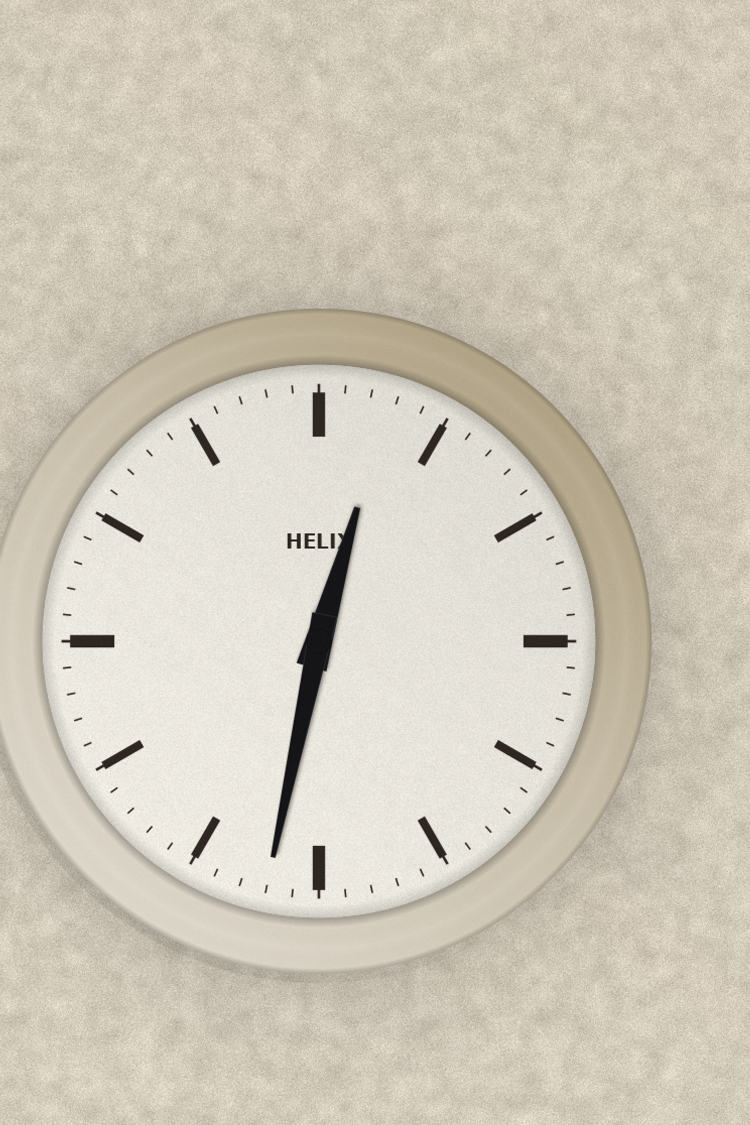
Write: 12:32
